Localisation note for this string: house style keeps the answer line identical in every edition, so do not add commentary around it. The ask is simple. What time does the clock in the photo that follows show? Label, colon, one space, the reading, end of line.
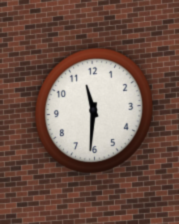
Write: 11:31
